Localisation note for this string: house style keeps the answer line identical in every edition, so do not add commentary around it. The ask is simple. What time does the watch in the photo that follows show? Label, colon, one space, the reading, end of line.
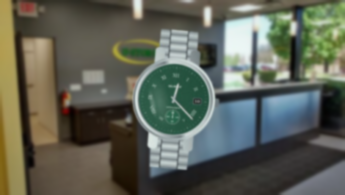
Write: 12:22
